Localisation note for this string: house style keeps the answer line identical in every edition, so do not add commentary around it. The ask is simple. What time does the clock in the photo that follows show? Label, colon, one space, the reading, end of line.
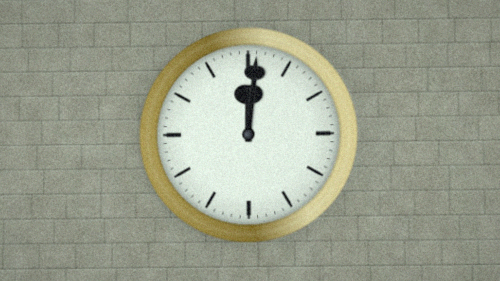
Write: 12:01
